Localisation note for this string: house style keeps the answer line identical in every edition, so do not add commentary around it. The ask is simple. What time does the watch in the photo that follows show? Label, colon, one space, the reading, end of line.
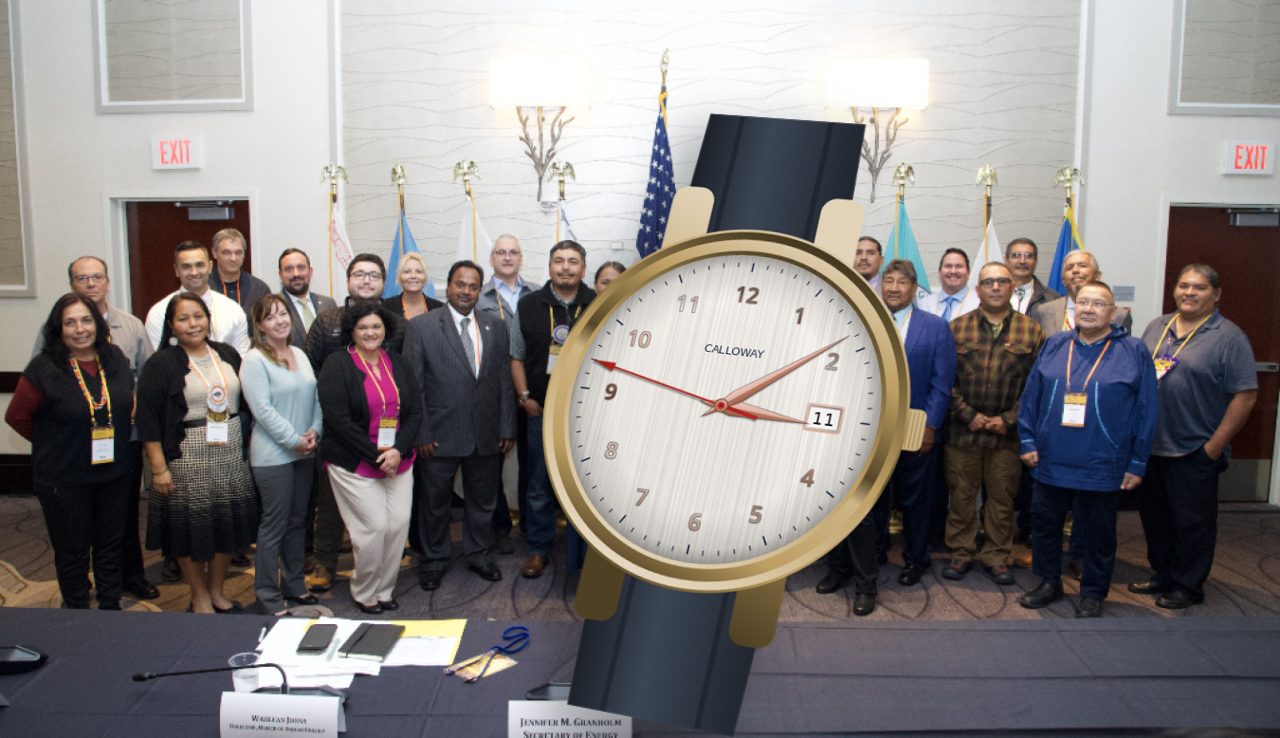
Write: 3:08:47
